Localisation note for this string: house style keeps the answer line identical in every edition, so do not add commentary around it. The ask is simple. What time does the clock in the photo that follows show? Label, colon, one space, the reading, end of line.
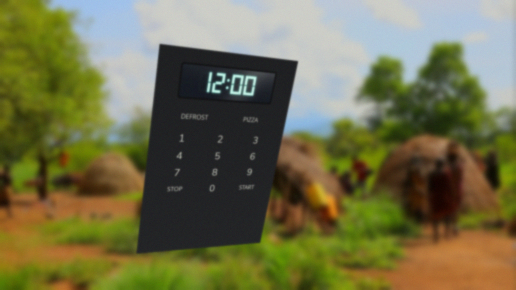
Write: 12:00
